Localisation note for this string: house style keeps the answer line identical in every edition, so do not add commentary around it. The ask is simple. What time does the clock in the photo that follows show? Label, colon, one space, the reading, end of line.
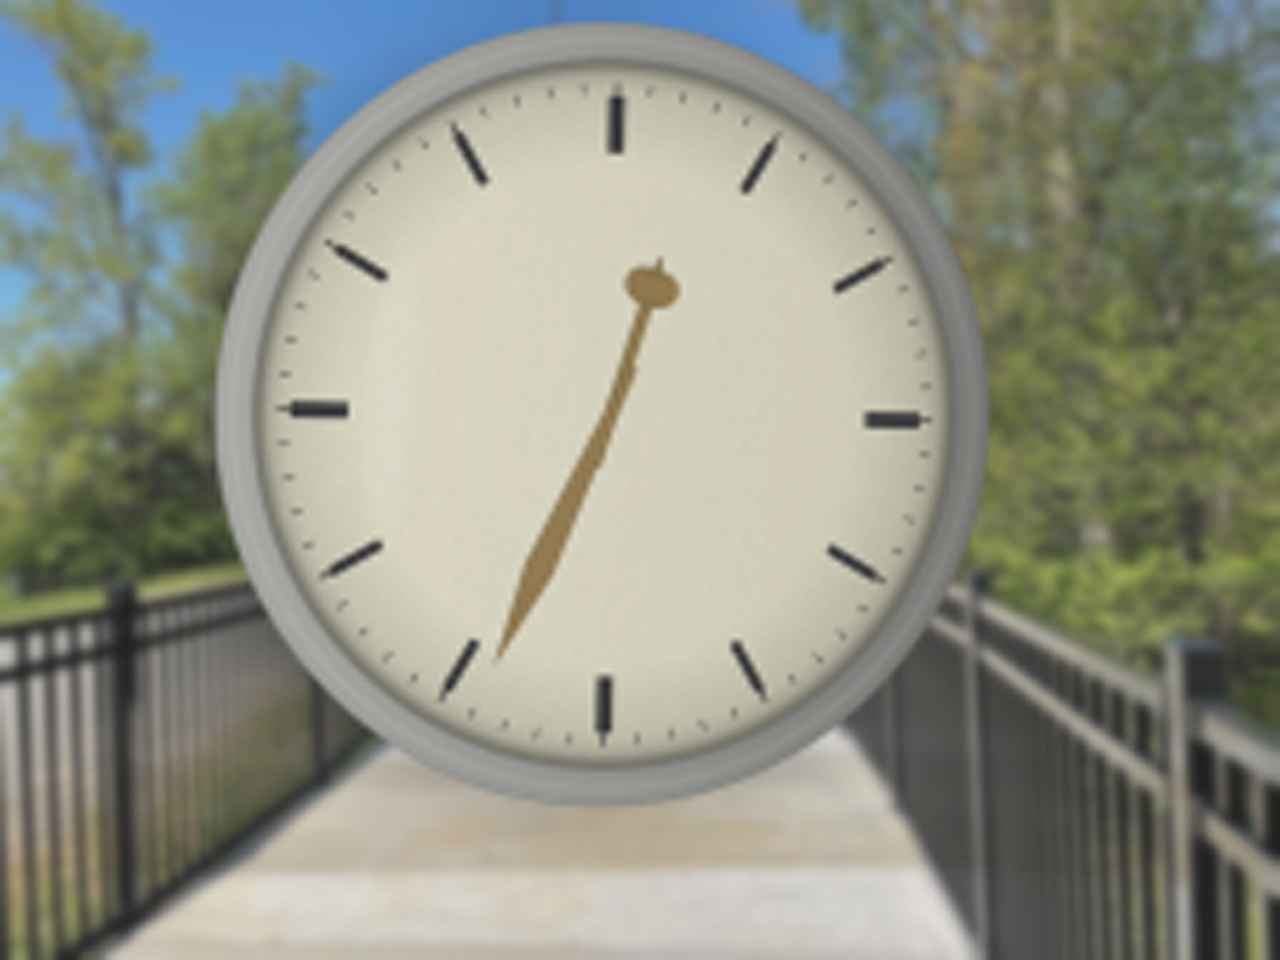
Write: 12:34
